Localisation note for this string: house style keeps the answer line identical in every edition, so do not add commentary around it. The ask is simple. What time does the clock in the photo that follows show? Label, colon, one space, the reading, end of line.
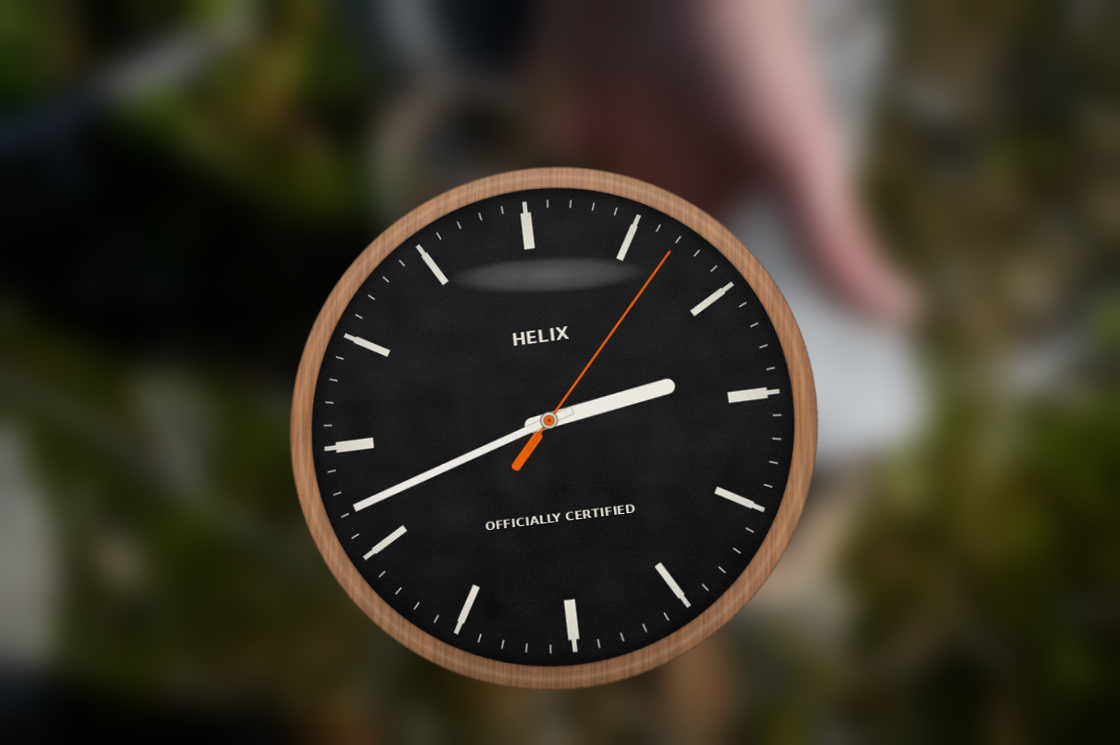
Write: 2:42:07
